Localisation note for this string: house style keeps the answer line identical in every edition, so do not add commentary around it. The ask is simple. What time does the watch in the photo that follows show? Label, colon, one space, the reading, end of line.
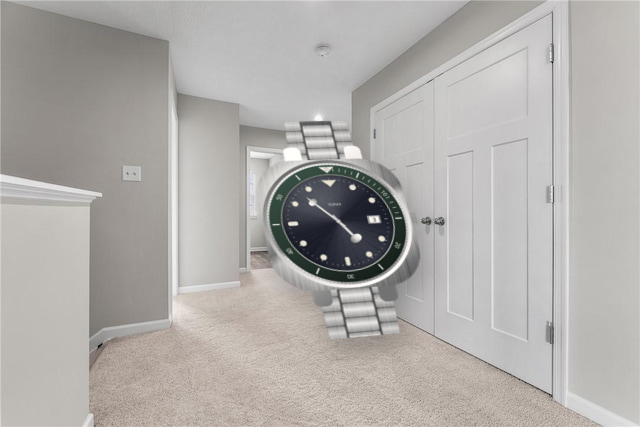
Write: 4:53
